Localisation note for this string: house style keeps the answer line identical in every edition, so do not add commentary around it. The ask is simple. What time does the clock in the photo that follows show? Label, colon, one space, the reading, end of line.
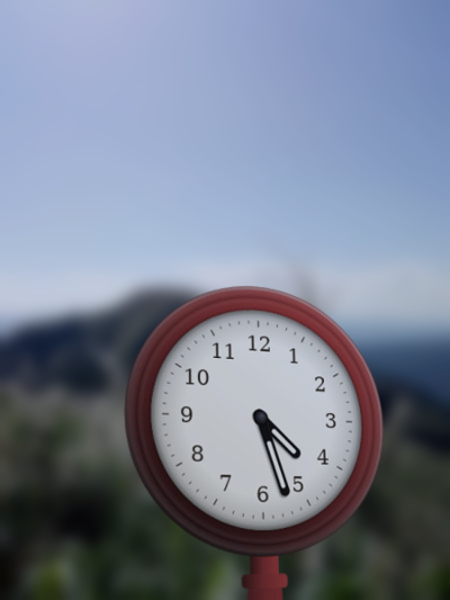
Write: 4:27
